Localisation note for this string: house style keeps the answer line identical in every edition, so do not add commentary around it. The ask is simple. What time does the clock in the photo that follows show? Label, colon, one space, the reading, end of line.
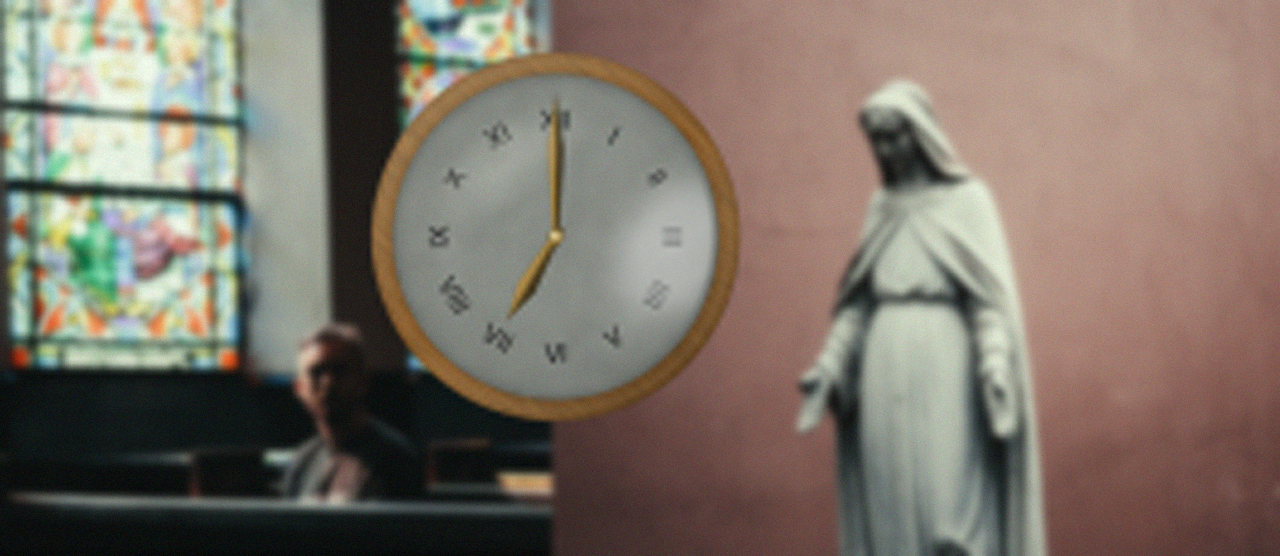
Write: 7:00
